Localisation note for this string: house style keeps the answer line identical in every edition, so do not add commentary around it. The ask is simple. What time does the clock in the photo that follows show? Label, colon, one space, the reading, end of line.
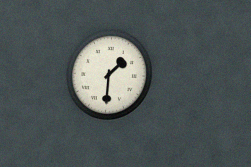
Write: 1:30
